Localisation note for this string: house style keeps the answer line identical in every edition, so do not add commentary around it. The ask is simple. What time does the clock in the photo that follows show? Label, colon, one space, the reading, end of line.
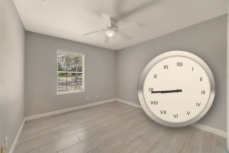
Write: 8:44
